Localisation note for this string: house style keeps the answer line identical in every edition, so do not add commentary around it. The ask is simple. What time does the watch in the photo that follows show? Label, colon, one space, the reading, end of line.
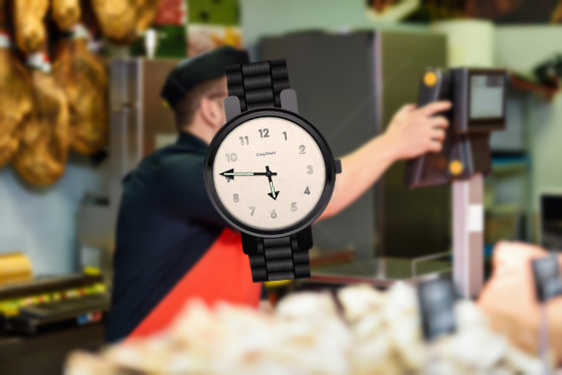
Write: 5:46
